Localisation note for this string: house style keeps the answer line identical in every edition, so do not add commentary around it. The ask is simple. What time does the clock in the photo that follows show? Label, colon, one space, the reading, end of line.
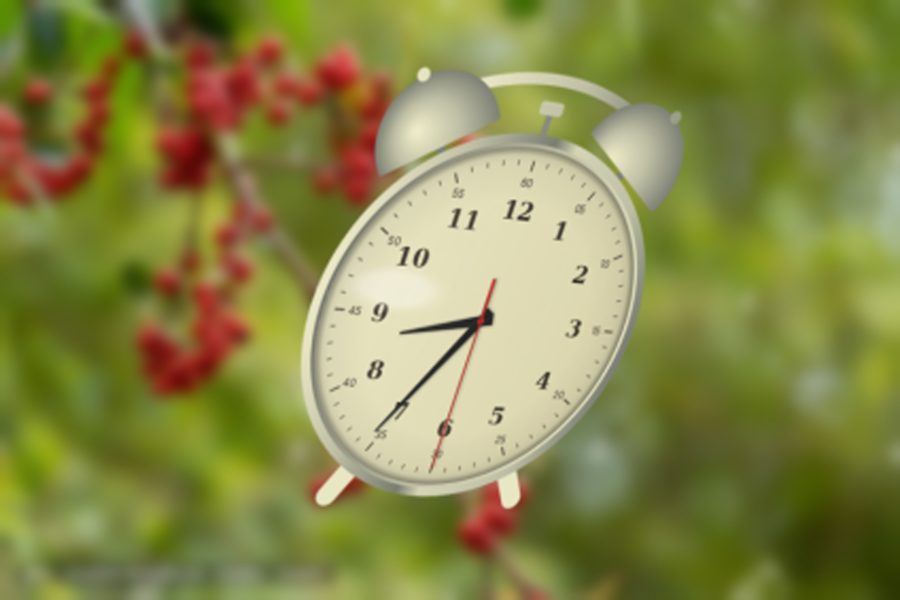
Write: 8:35:30
